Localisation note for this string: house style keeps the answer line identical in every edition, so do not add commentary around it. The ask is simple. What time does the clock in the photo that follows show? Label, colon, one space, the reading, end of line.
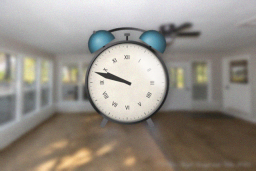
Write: 9:48
